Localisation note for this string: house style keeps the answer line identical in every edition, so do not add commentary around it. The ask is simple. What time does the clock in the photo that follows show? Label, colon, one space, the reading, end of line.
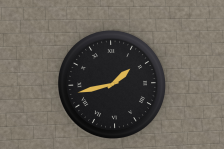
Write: 1:43
